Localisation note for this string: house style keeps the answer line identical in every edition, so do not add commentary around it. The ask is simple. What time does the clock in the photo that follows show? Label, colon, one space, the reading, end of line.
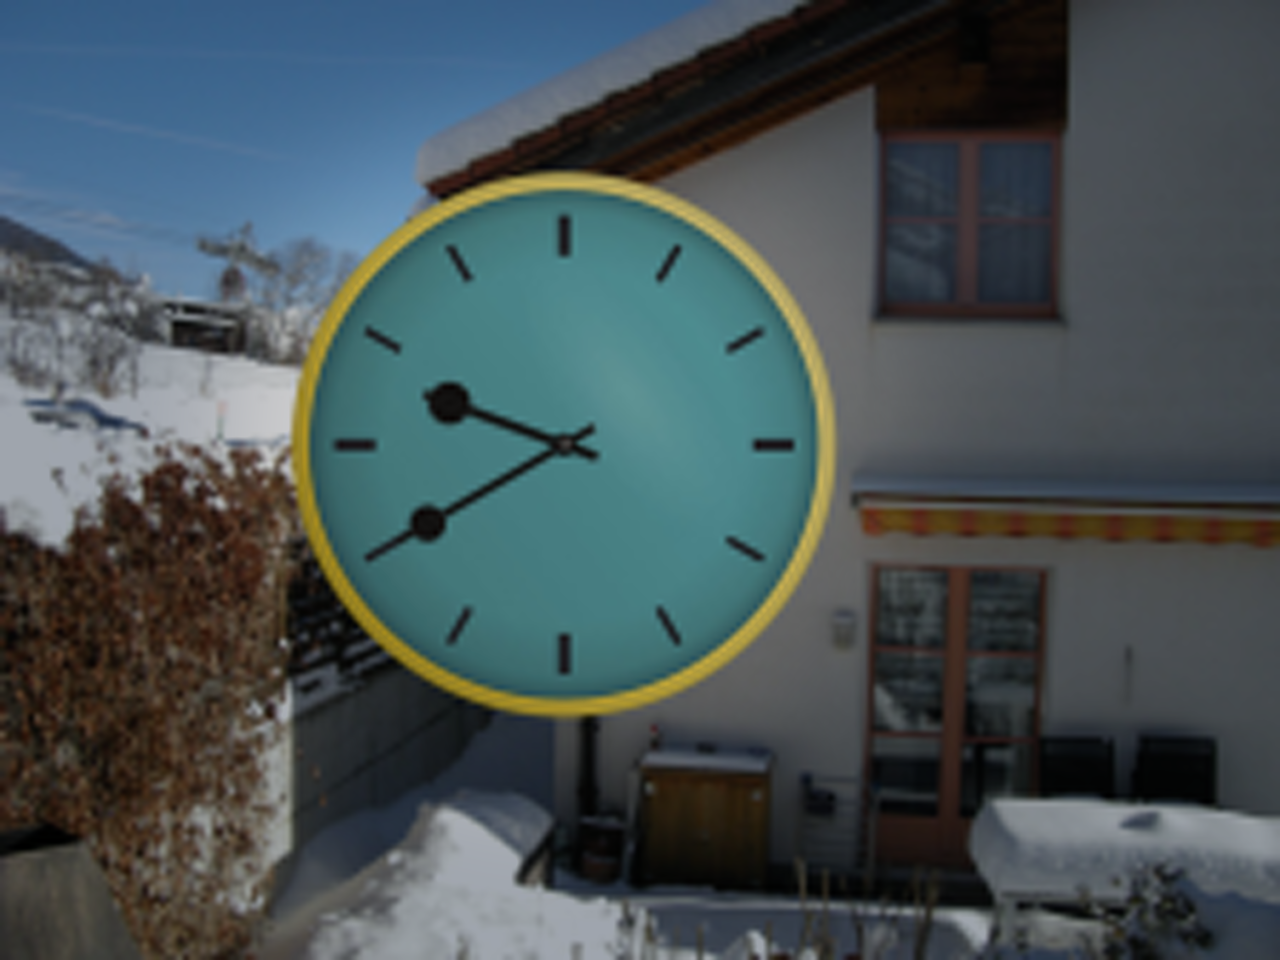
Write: 9:40
